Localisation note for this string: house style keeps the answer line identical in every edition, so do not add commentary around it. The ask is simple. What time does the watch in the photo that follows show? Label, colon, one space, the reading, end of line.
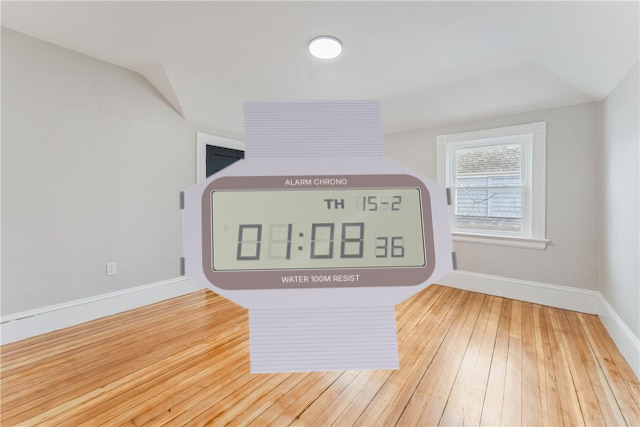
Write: 1:08:36
